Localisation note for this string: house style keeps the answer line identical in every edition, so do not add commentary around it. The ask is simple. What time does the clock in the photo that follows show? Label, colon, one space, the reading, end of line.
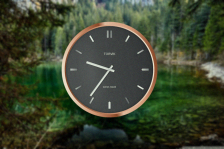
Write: 9:36
